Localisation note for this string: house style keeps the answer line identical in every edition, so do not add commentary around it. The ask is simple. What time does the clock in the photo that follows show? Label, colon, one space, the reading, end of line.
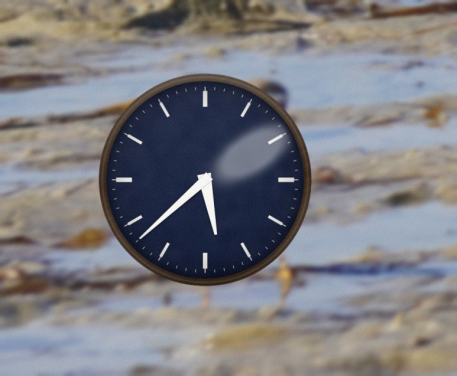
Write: 5:38
